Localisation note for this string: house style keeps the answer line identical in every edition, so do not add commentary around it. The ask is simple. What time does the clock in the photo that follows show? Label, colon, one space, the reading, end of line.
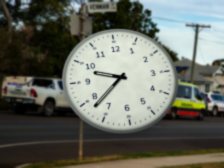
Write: 9:38
